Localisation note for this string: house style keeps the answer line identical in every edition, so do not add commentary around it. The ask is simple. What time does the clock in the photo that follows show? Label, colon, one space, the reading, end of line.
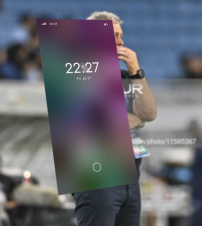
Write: 22:27
